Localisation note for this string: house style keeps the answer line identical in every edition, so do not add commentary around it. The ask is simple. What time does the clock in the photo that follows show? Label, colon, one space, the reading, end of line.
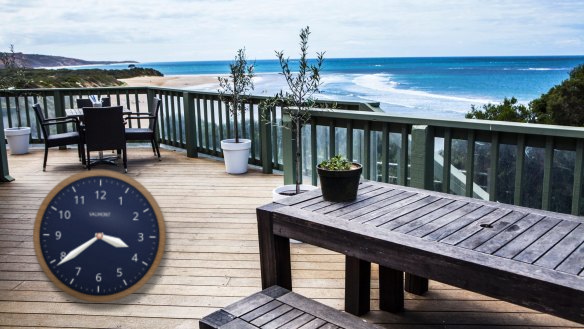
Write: 3:39
